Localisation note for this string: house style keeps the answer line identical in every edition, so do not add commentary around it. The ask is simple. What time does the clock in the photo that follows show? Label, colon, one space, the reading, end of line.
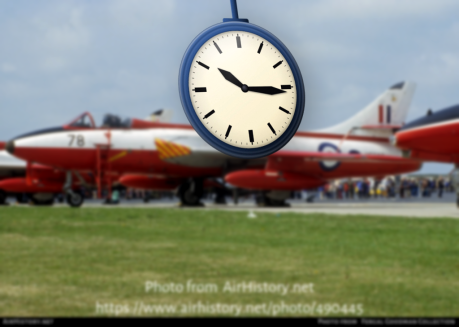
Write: 10:16
